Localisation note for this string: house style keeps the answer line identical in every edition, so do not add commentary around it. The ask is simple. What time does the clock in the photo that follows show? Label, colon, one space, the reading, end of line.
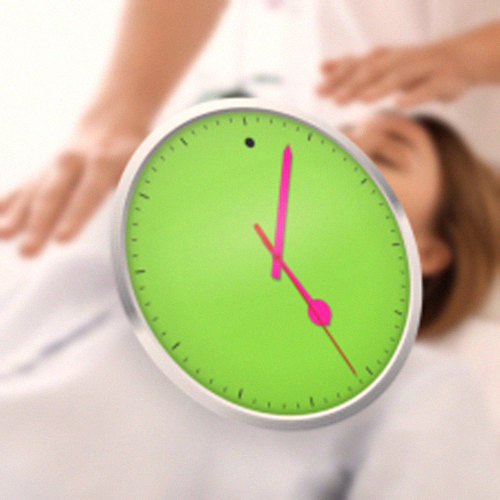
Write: 5:03:26
